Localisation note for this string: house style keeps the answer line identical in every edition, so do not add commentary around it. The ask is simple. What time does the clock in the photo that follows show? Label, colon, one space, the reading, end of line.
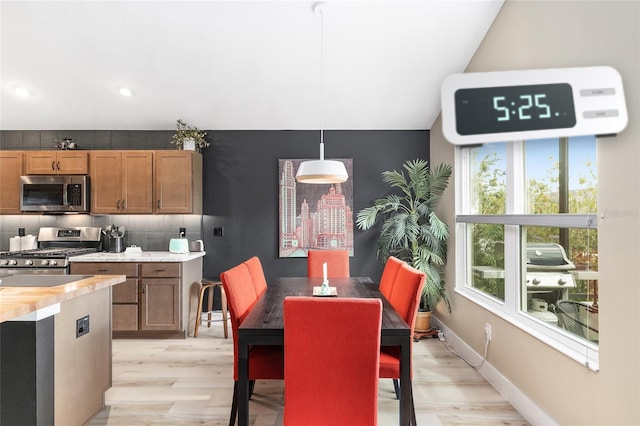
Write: 5:25
